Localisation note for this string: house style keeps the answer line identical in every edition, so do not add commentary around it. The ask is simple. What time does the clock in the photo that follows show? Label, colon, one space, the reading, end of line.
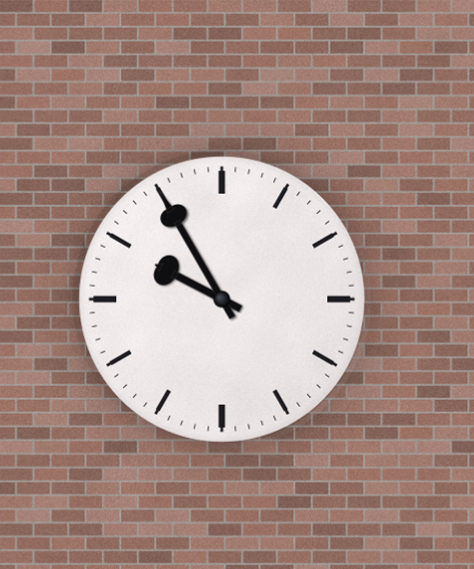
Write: 9:55
